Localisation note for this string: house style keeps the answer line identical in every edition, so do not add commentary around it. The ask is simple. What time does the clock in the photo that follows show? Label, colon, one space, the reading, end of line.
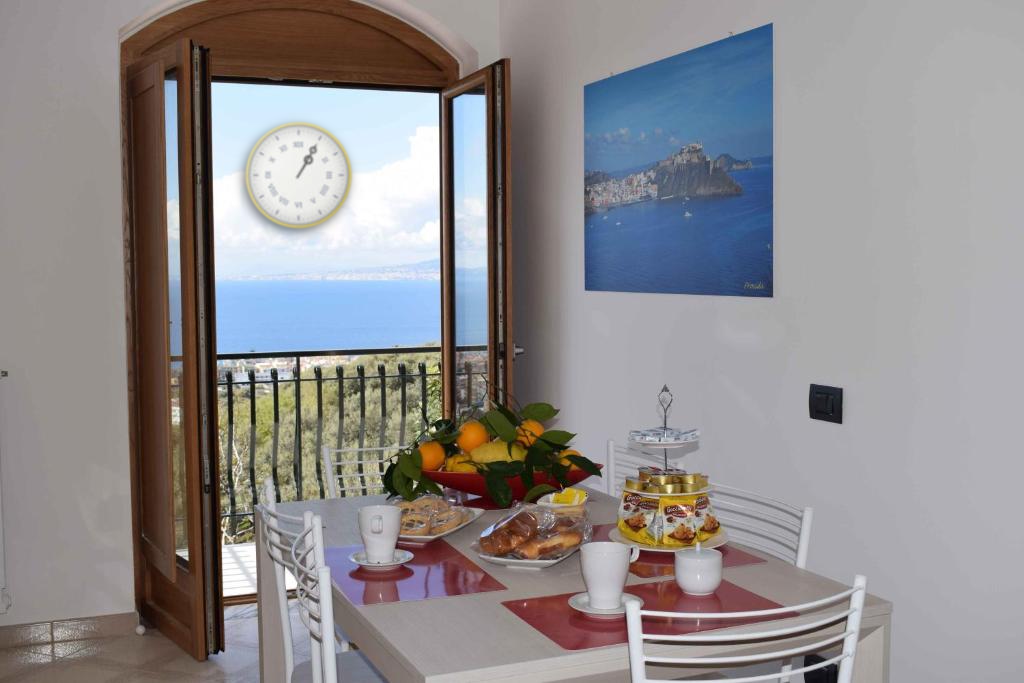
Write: 1:05
